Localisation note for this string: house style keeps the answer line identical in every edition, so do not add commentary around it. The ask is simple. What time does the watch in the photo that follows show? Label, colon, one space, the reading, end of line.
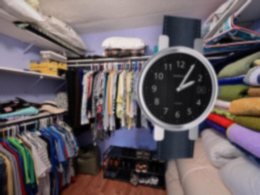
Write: 2:05
